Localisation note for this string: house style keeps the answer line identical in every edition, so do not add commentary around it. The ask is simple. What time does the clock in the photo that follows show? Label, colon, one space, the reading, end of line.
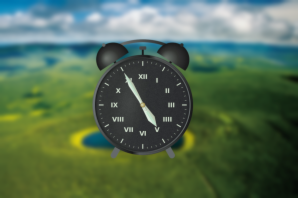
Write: 4:55
